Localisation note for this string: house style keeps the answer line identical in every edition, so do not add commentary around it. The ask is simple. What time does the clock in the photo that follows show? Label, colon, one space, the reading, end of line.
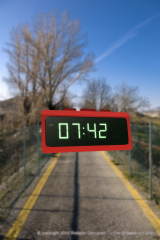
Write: 7:42
